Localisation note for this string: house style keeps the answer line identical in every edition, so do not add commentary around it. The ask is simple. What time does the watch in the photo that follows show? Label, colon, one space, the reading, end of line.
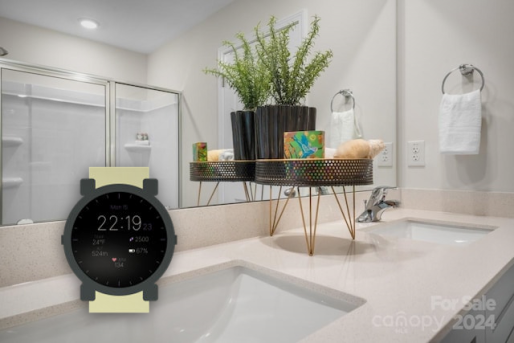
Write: 22:19:23
